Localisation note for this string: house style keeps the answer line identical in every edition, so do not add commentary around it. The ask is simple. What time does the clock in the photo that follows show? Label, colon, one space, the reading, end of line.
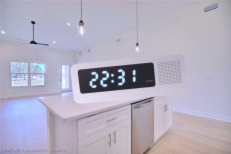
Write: 22:31
